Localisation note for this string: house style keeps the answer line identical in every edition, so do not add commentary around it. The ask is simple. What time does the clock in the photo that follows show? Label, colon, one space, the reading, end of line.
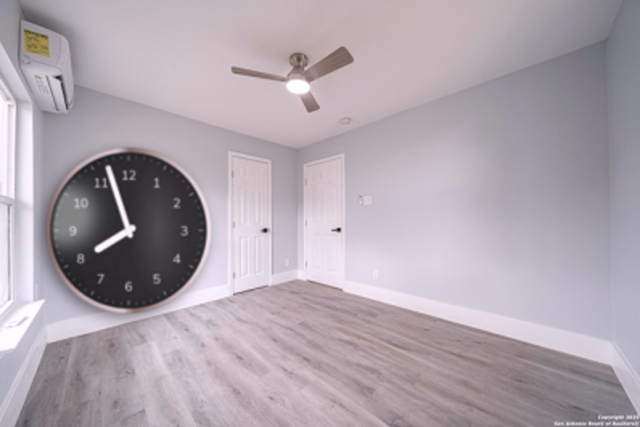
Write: 7:57
